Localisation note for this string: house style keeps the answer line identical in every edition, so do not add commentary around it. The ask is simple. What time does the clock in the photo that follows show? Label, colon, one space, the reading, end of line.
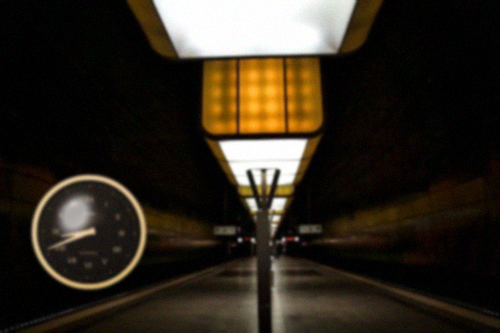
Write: 8:41
